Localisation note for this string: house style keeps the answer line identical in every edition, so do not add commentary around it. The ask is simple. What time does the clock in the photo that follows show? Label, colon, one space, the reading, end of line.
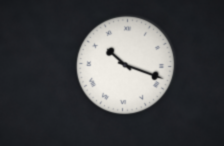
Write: 10:18
